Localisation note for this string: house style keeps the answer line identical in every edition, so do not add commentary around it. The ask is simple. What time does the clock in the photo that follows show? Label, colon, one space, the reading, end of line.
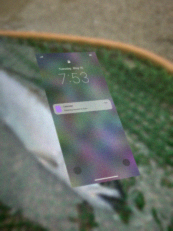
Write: 7:53
